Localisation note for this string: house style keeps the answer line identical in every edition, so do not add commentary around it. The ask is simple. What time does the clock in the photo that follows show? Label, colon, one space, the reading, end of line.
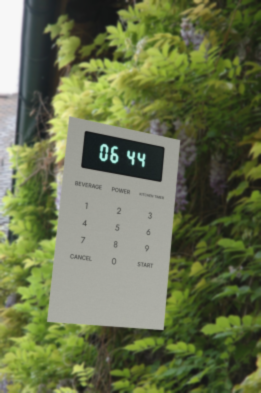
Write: 6:44
